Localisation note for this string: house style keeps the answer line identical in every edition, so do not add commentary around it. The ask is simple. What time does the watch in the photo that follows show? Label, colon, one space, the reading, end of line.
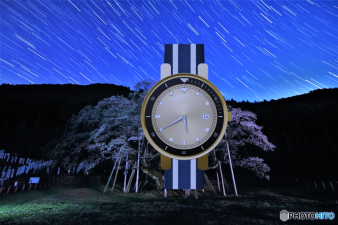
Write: 5:40
